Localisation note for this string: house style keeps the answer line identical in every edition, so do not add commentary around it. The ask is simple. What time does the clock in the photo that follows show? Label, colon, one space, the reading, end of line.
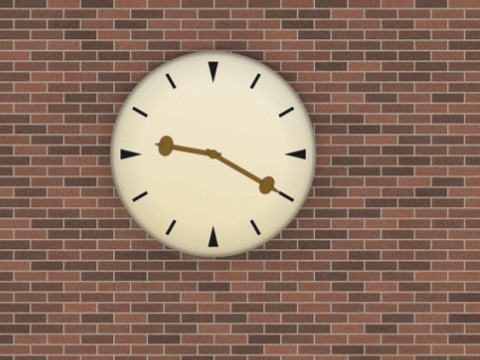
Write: 9:20
